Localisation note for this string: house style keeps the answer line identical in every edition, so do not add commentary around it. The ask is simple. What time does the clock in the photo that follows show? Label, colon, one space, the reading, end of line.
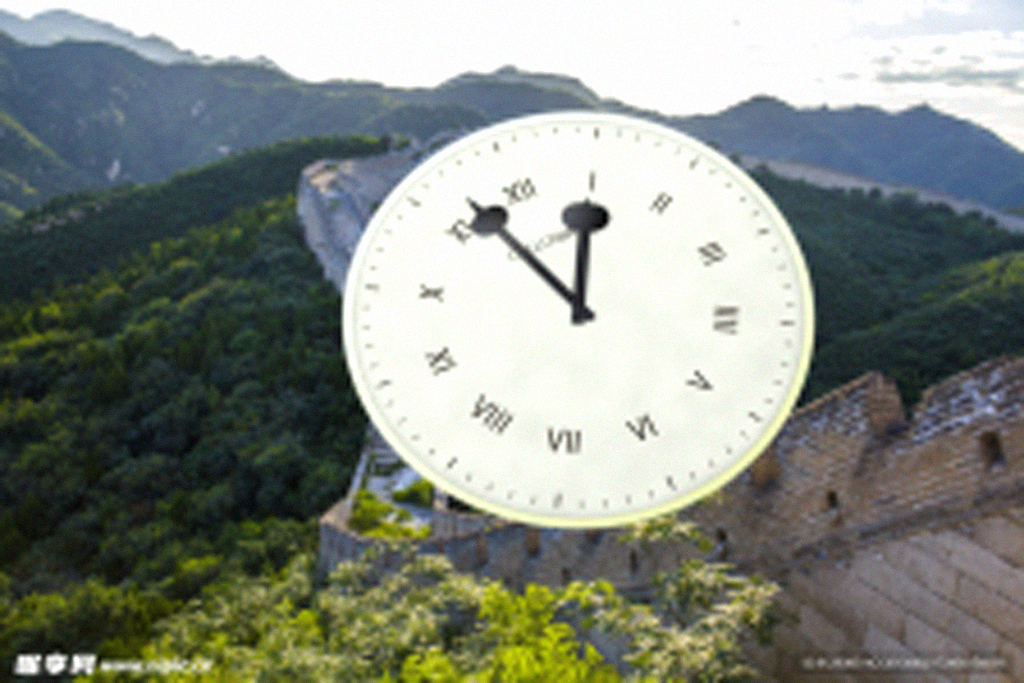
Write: 12:57
